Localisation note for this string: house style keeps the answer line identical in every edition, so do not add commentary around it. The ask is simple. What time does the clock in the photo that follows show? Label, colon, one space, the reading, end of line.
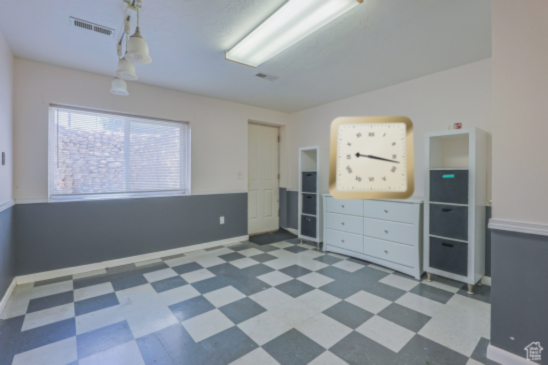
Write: 9:17
